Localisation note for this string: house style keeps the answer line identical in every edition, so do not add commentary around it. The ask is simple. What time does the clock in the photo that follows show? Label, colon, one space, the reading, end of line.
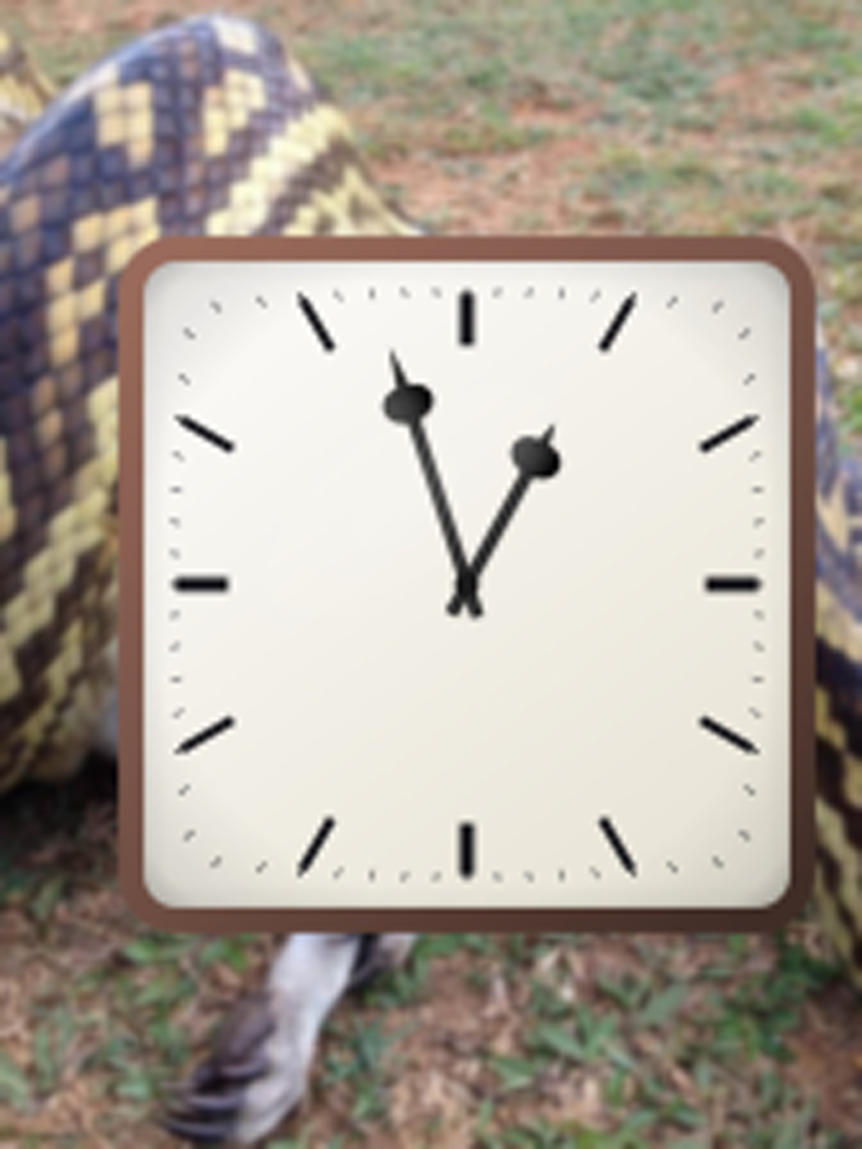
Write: 12:57
